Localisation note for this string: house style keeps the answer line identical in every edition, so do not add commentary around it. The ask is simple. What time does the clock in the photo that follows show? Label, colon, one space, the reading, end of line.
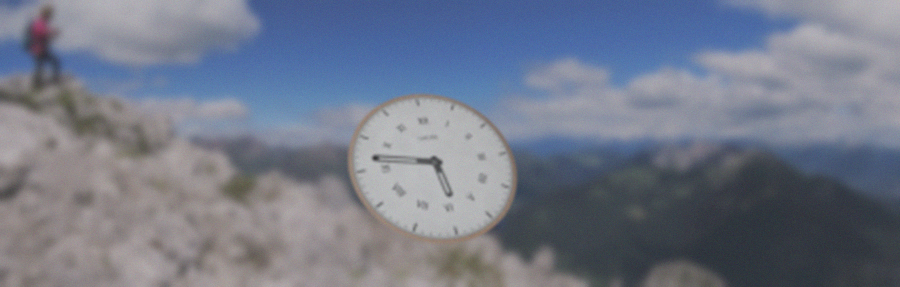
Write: 5:47
